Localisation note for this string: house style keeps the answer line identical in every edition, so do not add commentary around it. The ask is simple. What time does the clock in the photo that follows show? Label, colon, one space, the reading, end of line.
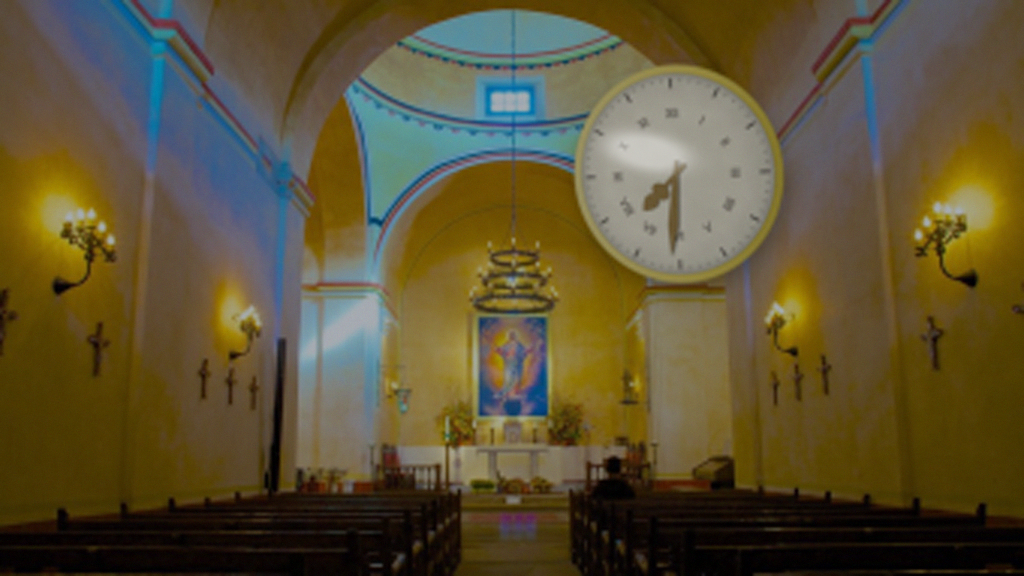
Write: 7:31
